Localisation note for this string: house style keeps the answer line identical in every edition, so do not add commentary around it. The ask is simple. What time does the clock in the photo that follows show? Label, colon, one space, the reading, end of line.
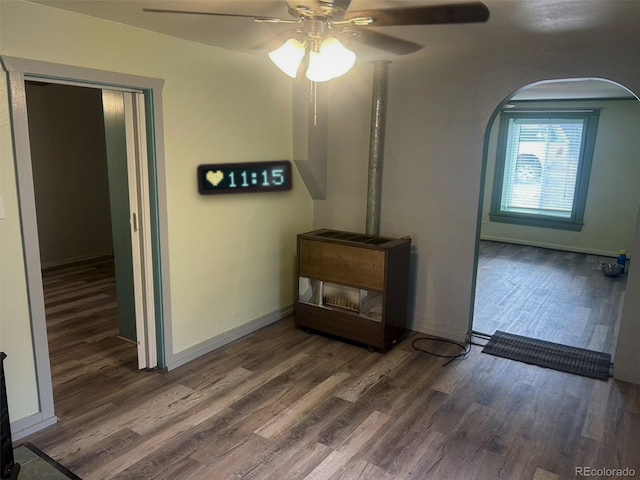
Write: 11:15
